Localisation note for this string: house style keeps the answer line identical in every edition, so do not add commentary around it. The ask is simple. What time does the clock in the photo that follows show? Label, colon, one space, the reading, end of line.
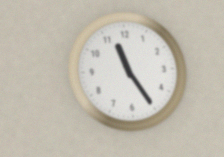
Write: 11:25
